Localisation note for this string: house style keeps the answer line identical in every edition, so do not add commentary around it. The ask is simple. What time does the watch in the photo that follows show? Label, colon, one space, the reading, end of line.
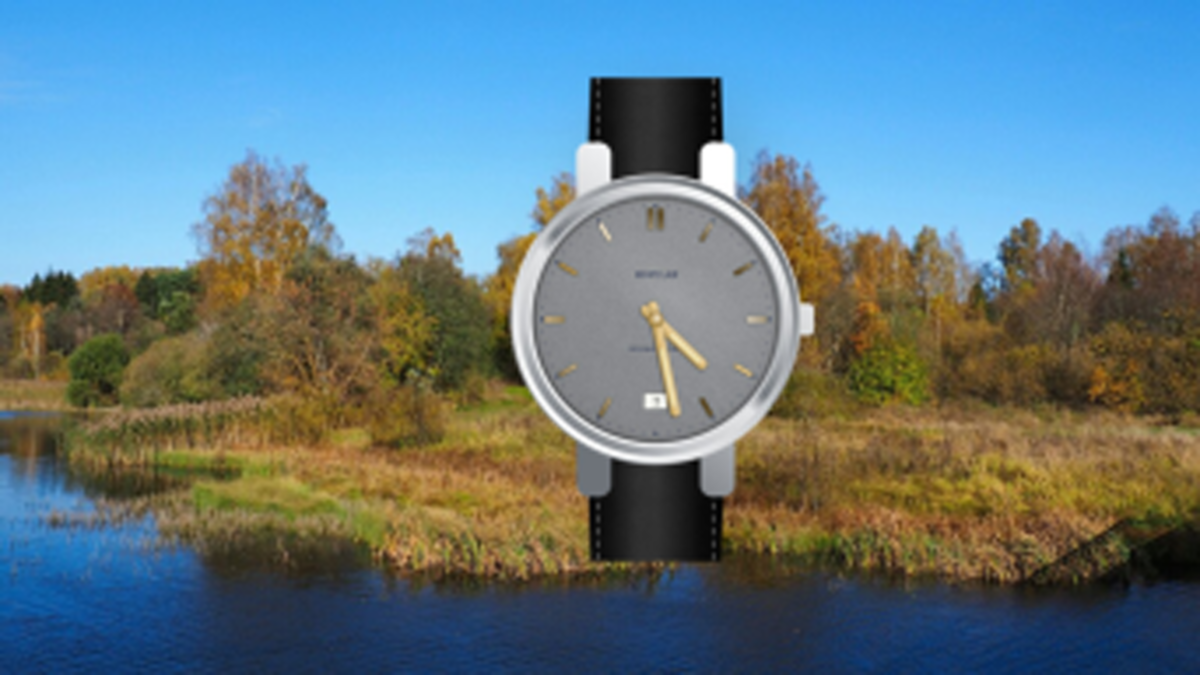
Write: 4:28
